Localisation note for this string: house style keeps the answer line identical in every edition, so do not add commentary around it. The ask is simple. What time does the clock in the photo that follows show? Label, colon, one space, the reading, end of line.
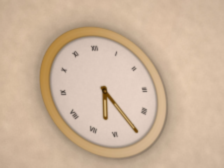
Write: 6:25
